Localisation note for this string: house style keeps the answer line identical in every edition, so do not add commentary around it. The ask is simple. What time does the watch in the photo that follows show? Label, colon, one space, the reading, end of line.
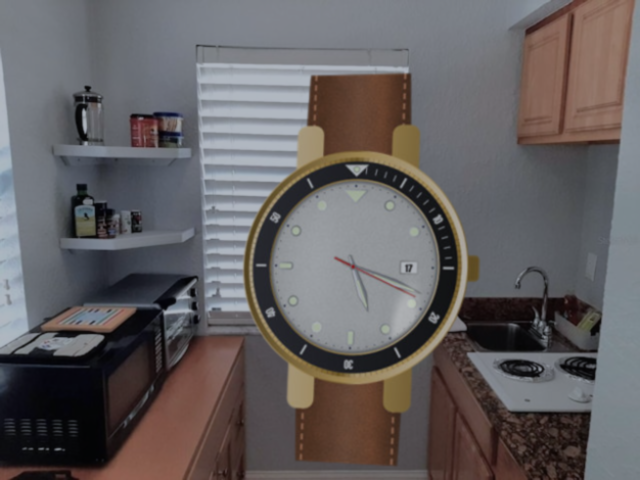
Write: 5:18:19
